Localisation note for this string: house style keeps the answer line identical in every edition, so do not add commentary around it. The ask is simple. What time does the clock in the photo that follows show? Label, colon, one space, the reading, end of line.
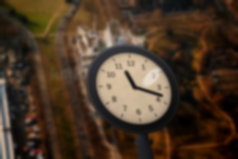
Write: 11:18
